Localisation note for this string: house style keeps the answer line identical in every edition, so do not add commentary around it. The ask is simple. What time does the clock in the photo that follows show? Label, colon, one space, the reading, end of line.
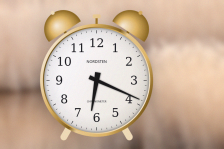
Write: 6:19
